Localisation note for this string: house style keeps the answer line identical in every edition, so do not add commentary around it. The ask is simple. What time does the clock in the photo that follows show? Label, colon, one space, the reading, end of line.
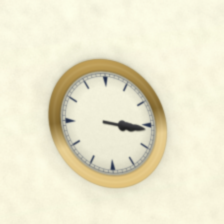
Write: 3:16
